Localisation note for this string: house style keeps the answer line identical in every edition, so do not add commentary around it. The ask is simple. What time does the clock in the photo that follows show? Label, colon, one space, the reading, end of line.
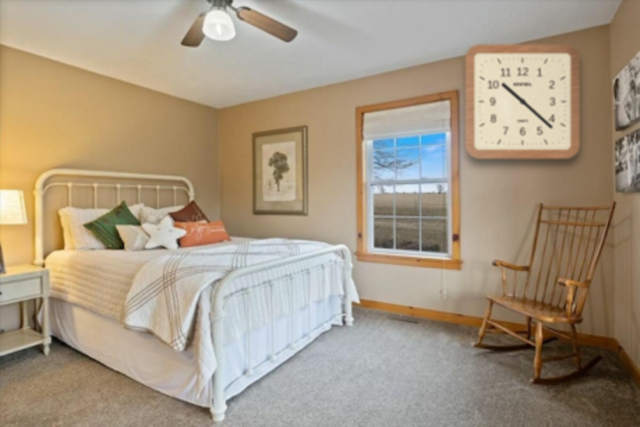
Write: 10:22
